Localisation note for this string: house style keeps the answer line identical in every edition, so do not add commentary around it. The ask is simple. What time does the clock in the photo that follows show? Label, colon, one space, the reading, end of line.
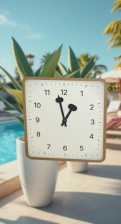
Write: 12:58
